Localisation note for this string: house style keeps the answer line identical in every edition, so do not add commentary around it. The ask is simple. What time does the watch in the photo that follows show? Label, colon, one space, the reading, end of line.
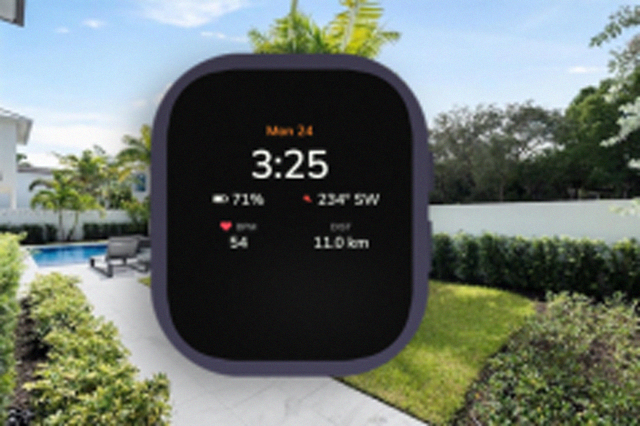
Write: 3:25
